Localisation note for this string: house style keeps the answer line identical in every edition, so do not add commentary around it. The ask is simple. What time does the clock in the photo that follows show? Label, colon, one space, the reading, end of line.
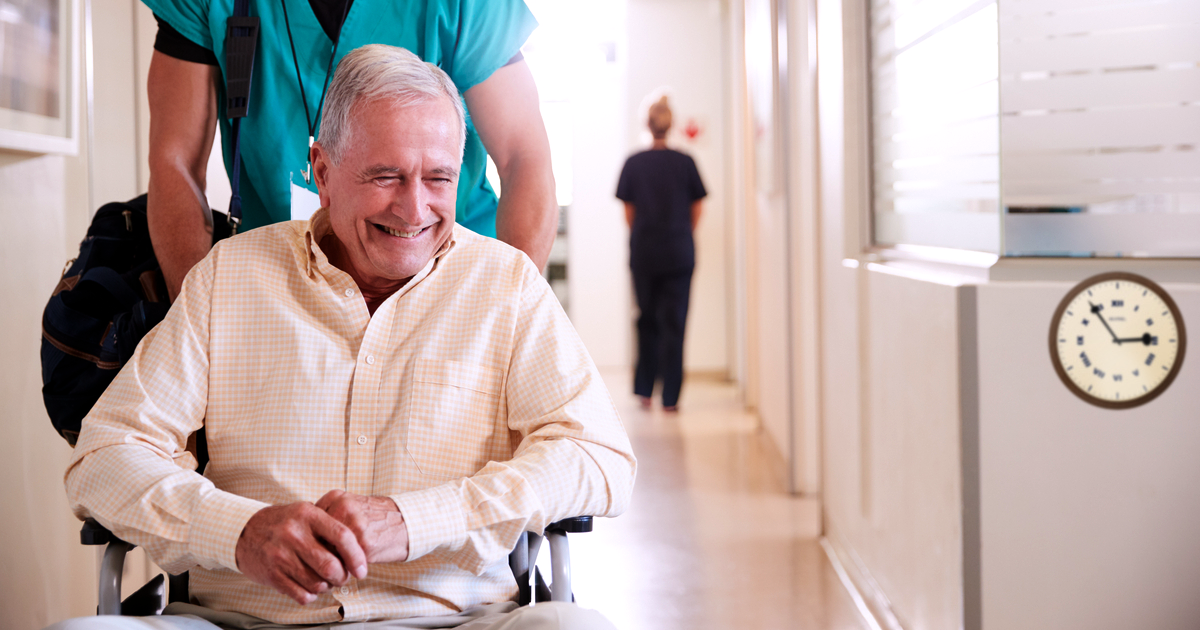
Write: 2:54
